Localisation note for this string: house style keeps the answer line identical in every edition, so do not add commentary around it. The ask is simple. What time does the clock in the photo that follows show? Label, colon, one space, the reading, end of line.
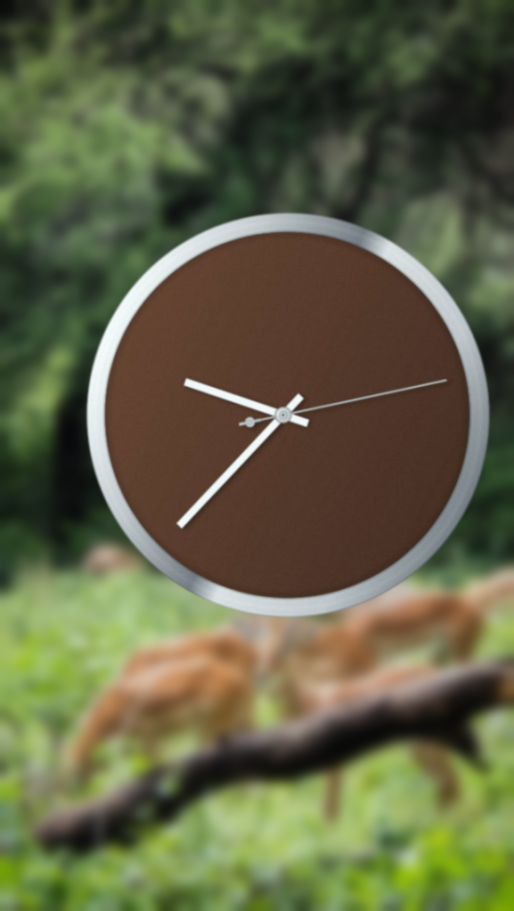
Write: 9:37:13
